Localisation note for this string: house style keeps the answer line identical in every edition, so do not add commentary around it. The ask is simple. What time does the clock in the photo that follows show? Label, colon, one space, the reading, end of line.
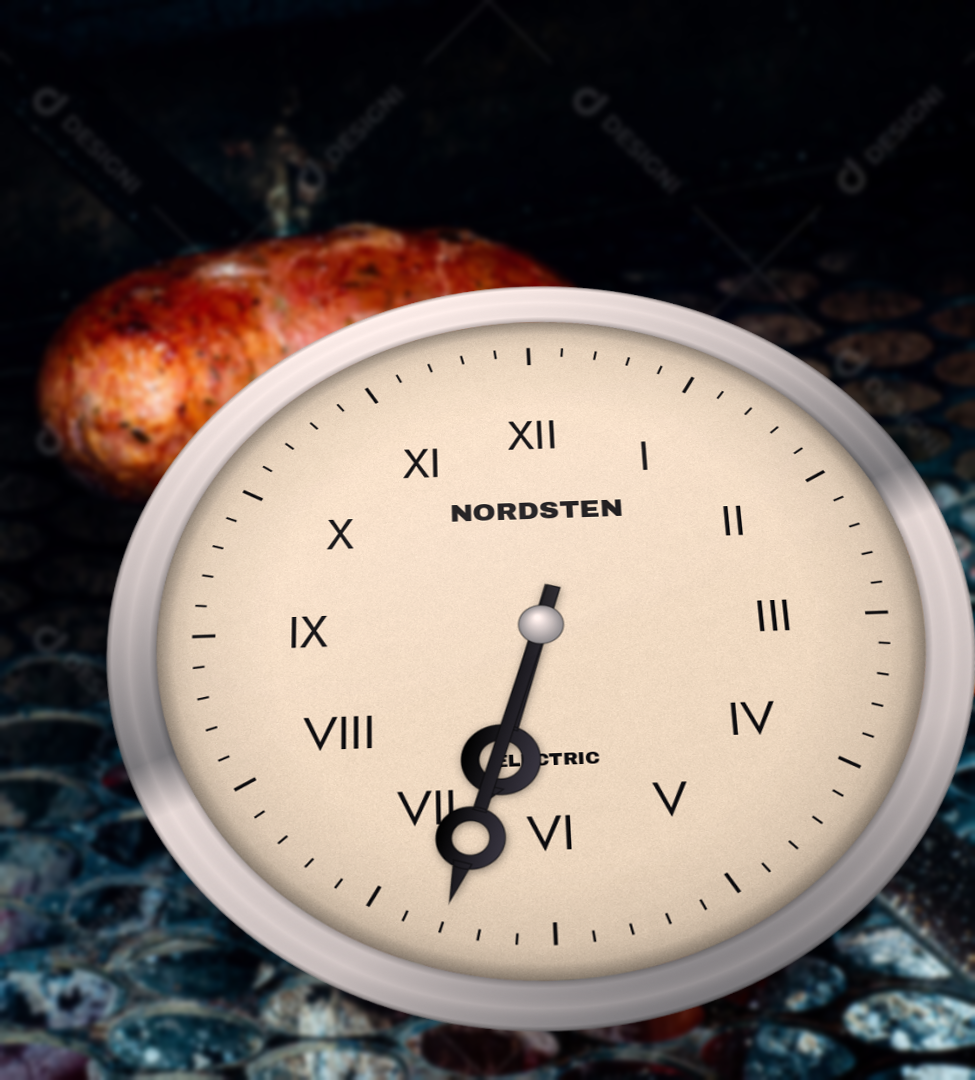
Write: 6:33
